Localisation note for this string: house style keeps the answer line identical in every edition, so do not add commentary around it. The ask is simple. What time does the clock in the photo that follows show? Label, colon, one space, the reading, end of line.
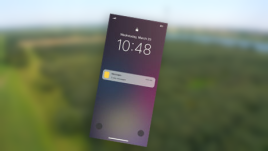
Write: 10:48
